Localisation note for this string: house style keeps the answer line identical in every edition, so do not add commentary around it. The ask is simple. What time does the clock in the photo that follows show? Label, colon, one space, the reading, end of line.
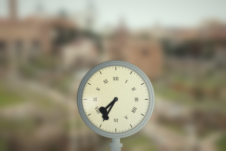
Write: 7:35
